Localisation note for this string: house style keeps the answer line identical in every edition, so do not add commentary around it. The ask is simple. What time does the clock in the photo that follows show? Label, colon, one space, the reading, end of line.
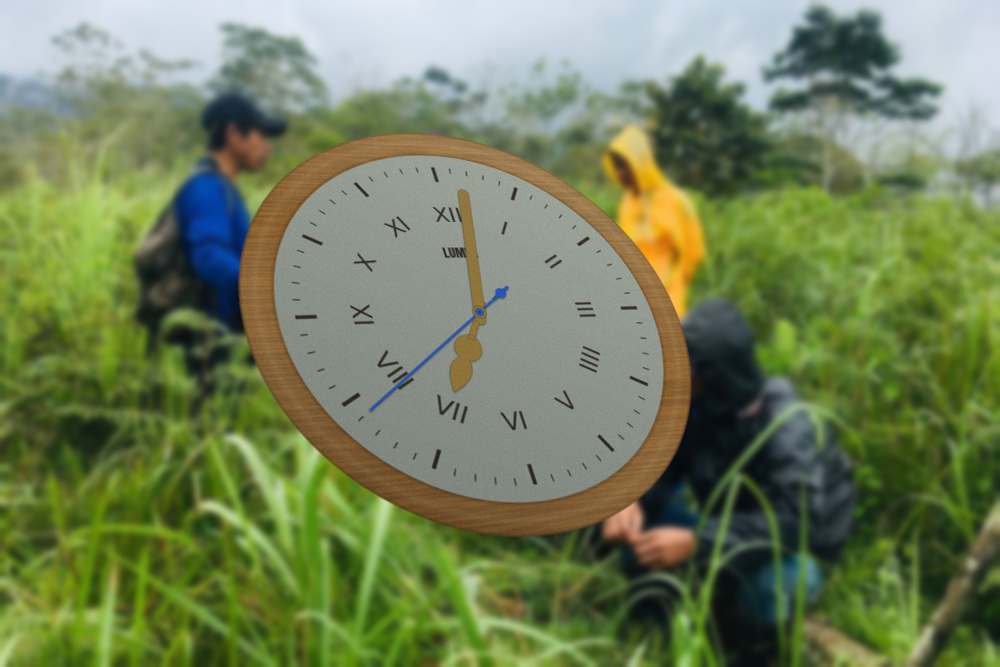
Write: 7:01:39
